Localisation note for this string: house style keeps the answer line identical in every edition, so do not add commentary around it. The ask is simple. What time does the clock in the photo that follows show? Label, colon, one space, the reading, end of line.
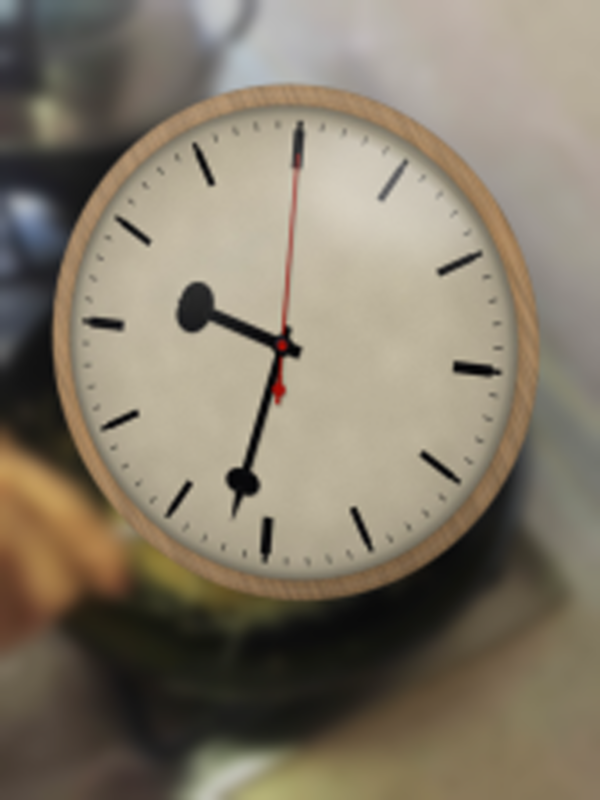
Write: 9:32:00
